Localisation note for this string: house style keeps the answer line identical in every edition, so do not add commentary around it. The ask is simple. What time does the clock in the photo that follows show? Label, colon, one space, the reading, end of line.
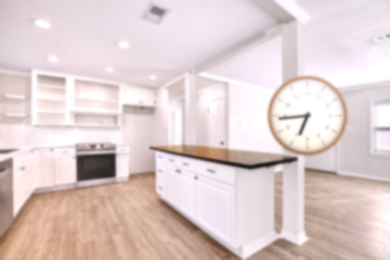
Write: 6:44
